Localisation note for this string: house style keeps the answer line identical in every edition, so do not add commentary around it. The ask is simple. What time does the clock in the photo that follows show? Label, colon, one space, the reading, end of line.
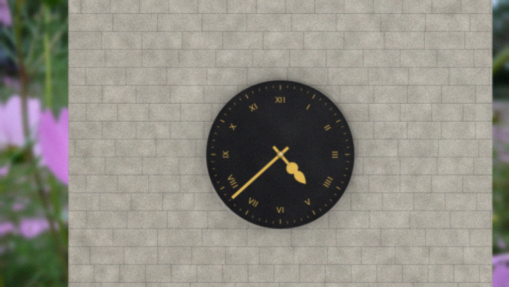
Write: 4:38
